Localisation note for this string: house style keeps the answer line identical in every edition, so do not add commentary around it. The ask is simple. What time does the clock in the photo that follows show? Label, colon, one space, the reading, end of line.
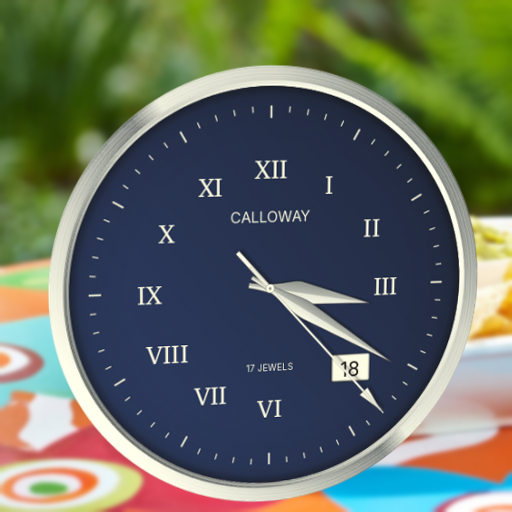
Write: 3:20:23
